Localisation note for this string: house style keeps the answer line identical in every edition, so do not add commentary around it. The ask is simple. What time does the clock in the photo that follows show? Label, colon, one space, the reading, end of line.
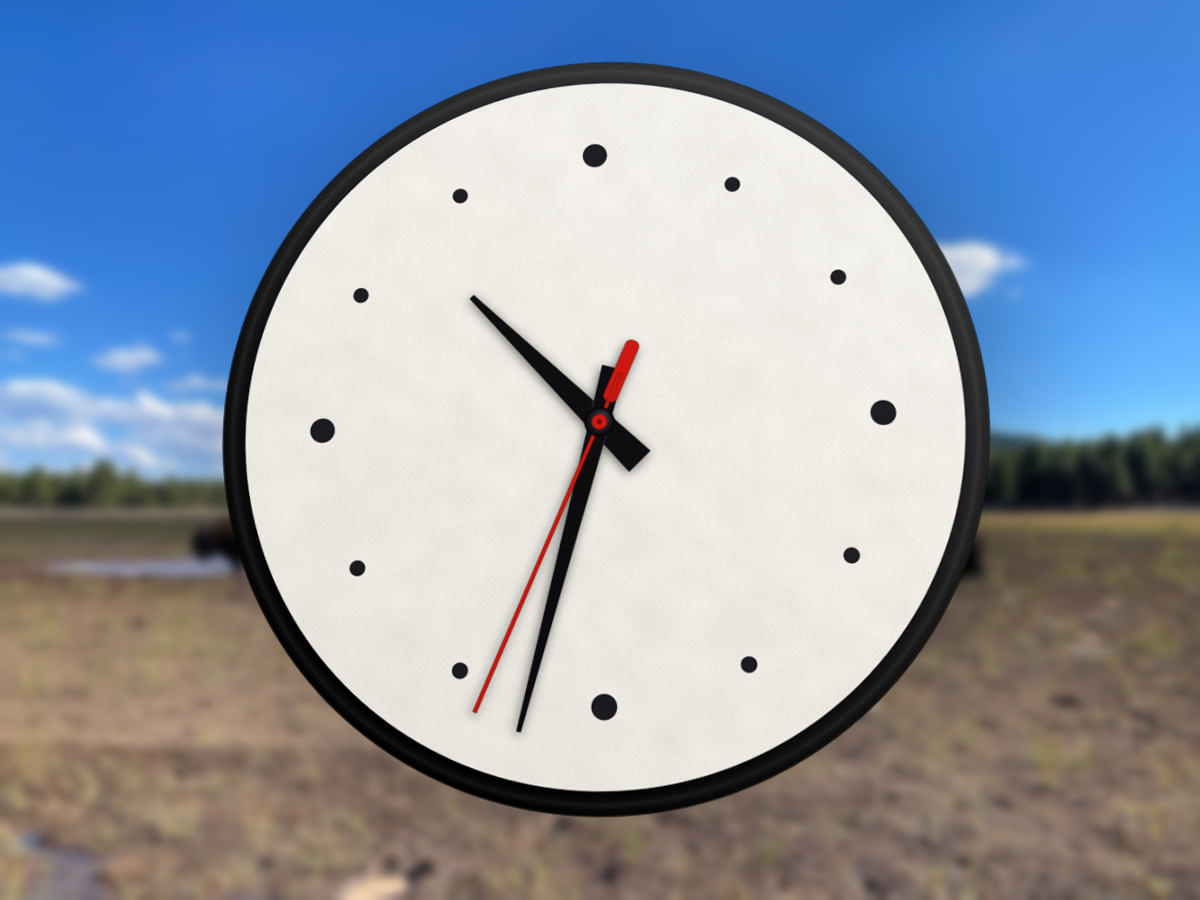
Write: 10:32:34
